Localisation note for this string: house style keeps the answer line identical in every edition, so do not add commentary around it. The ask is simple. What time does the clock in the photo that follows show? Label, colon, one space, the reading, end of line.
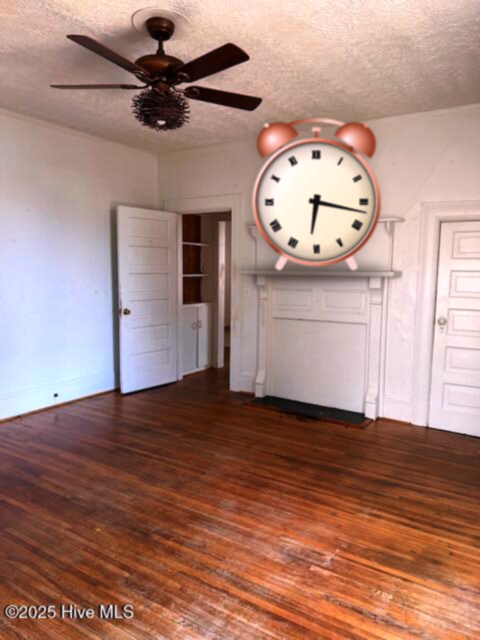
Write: 6:17
